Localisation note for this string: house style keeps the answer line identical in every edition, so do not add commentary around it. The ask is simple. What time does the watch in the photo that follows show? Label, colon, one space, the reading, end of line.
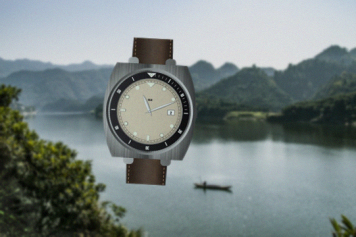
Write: 11:11
